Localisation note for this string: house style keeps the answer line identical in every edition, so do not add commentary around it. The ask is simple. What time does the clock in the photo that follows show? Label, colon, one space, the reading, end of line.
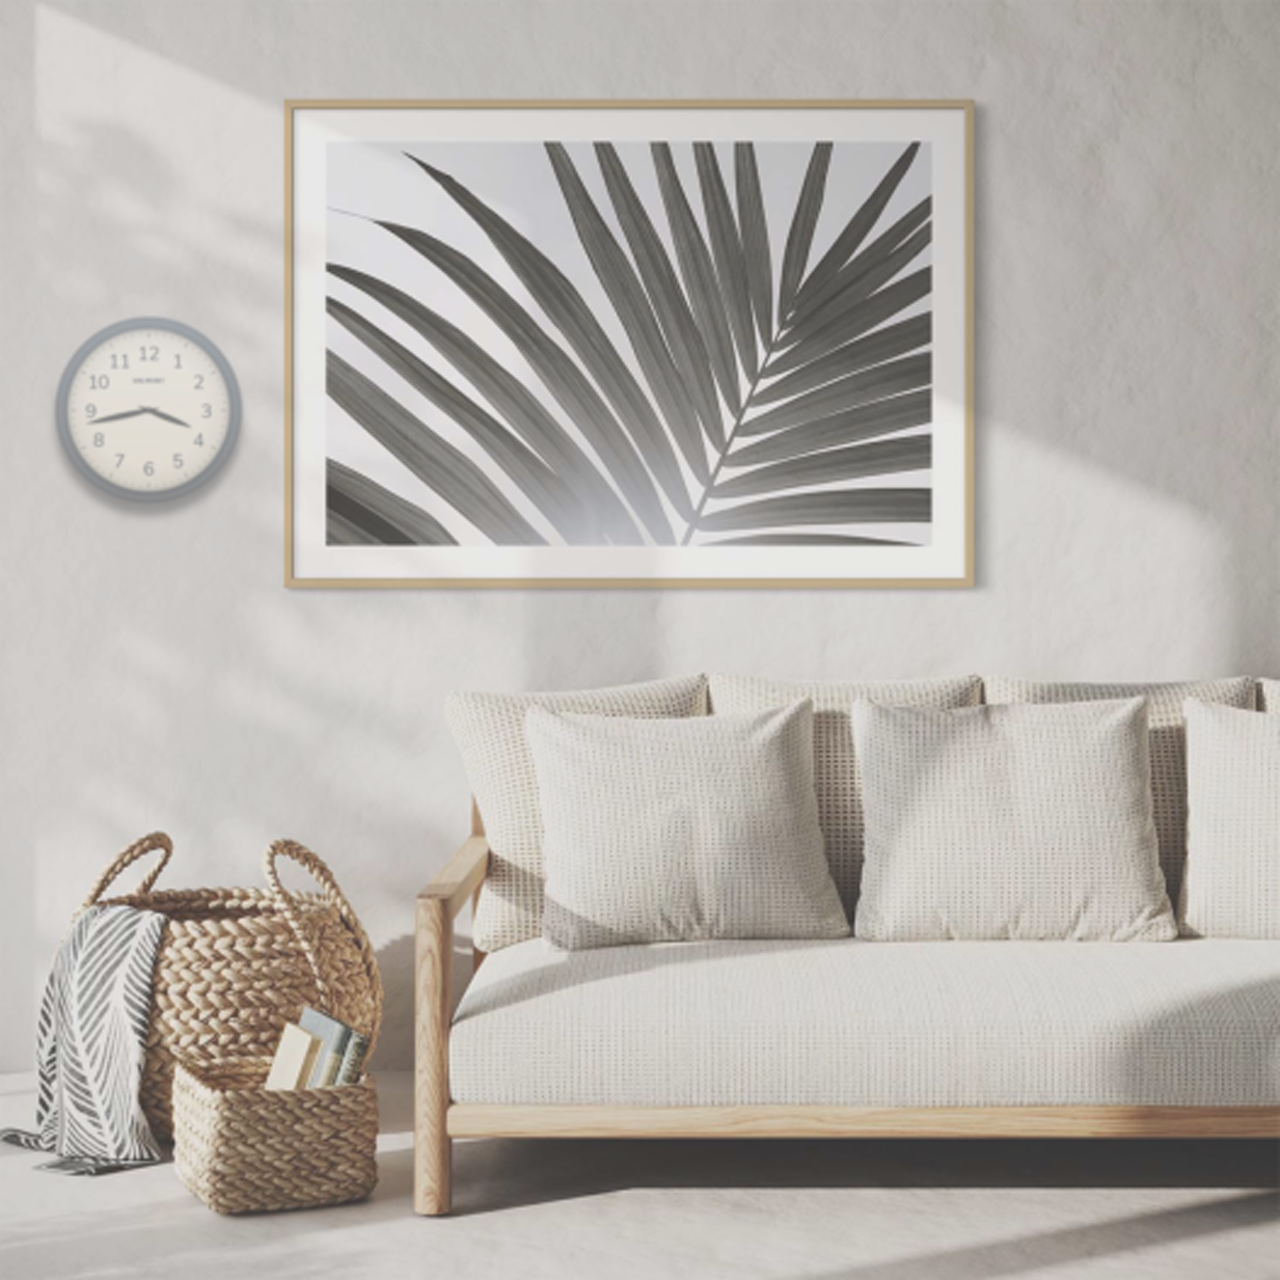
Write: 3:43
